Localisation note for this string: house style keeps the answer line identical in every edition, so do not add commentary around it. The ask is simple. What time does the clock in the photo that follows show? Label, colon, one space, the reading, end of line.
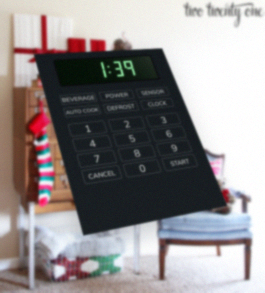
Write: 1:39
